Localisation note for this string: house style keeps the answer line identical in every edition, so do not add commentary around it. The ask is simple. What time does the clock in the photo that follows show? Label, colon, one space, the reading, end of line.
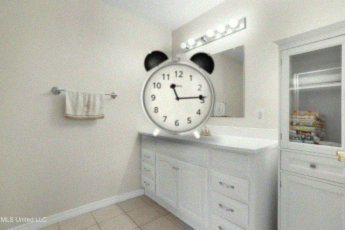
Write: 11:14
